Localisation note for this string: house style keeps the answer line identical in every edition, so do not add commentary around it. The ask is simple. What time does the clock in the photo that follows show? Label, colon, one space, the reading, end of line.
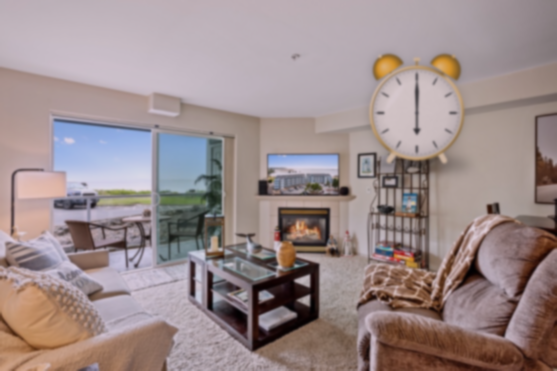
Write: 6:00
